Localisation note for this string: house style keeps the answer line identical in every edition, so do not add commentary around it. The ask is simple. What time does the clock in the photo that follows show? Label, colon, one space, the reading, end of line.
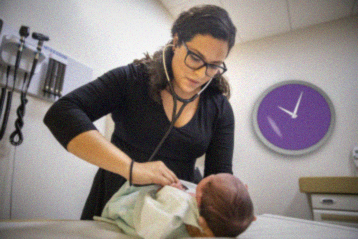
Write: 10:03
